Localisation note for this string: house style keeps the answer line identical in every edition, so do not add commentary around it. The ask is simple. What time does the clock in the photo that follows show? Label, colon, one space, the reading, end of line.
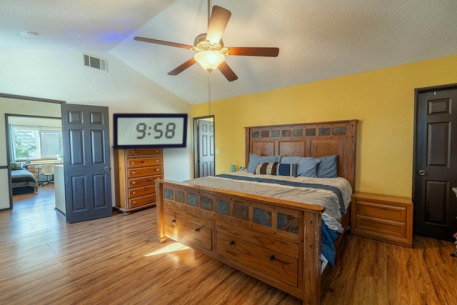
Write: 9:58
